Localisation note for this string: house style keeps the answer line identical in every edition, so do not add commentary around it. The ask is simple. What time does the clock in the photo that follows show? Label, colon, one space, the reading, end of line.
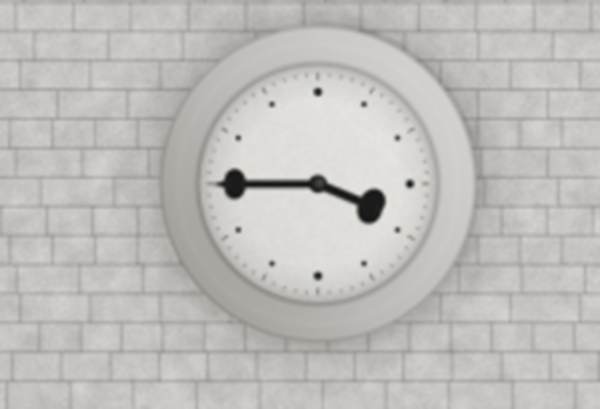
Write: 3:45
